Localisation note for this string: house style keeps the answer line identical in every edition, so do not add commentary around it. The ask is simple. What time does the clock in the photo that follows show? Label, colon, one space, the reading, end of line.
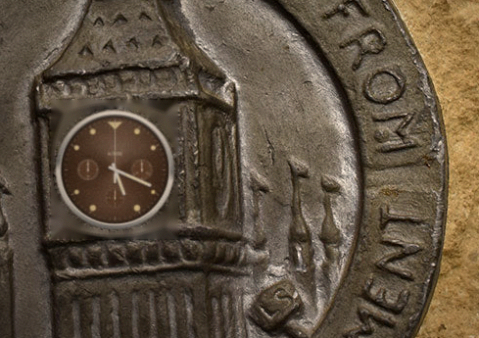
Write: 5:19
